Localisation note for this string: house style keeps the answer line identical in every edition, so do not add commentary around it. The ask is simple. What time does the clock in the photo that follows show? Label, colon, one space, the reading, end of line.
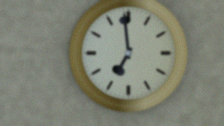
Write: 6:59
